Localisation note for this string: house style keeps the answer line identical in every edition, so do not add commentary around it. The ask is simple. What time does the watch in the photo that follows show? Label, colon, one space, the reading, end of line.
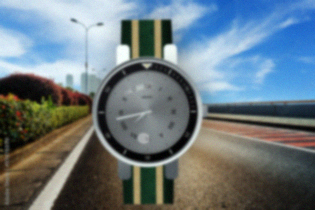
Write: 7:43
